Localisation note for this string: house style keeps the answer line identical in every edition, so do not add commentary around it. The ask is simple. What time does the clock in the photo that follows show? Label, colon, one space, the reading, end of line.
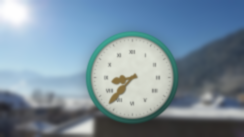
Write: 8:37
